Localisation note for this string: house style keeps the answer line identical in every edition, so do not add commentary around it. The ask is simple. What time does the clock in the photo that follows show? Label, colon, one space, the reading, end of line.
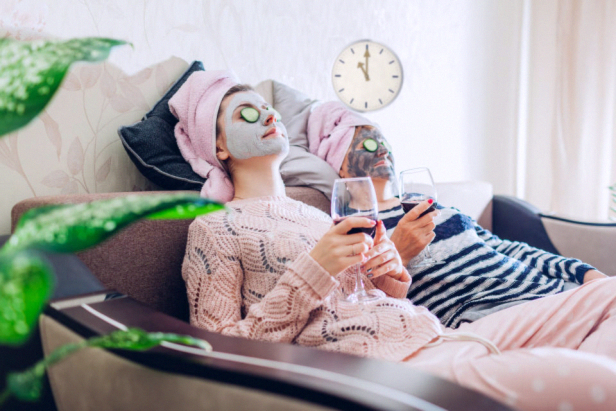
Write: 11:00
